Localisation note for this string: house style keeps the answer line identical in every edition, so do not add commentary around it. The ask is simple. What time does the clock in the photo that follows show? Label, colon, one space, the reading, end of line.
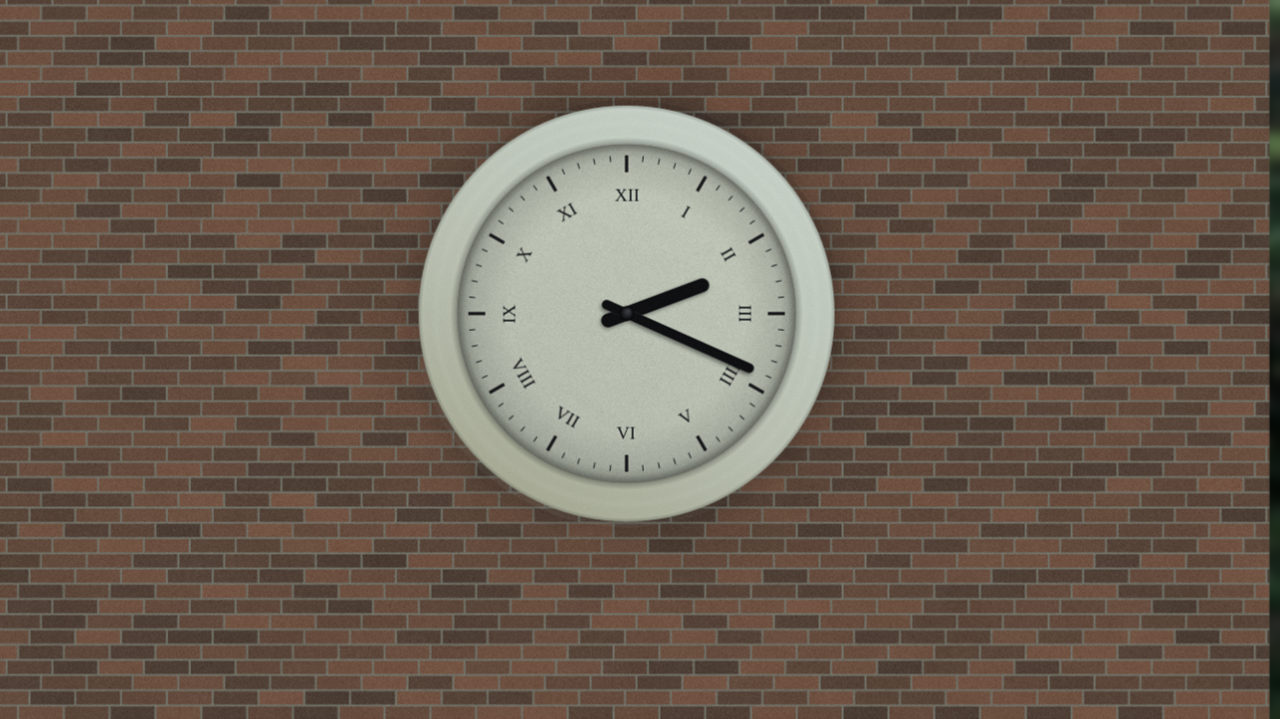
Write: 2:19
